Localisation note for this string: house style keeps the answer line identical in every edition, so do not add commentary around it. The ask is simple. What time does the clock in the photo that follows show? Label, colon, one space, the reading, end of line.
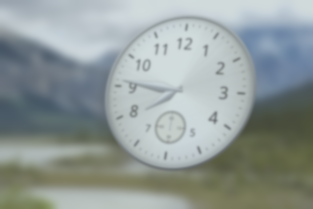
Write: 7:46
